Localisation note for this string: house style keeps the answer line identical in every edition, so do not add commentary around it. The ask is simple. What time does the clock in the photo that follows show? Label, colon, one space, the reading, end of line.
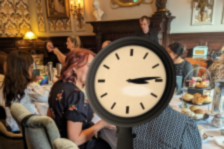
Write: 3:14
